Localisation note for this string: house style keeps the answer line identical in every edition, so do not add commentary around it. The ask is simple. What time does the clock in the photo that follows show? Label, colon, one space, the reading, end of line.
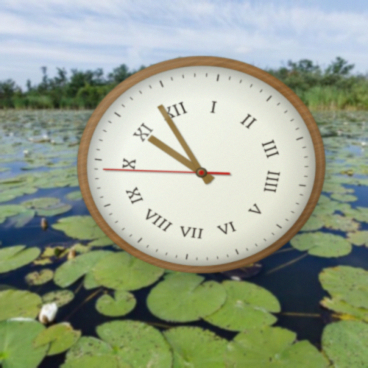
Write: 10:58:49
